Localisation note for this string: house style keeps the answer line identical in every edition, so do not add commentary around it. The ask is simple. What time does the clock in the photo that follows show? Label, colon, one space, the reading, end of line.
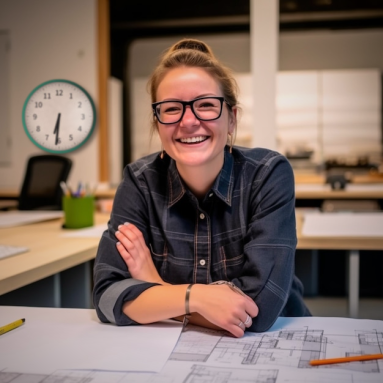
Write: 6:31
